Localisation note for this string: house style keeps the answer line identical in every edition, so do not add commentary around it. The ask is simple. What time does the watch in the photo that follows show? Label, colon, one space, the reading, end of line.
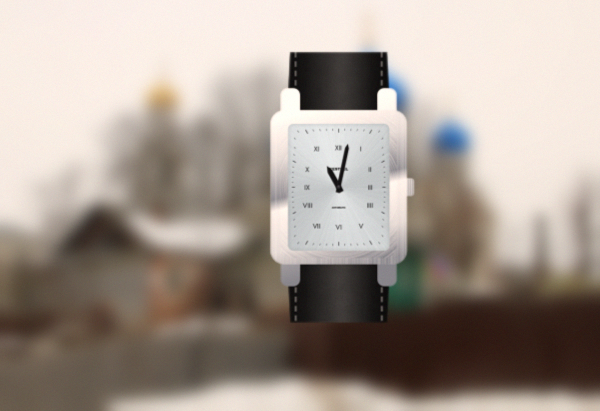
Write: 11:02
